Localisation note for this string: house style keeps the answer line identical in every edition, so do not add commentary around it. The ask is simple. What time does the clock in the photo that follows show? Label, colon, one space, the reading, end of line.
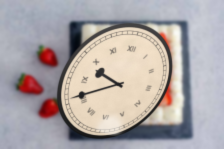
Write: 9:41
